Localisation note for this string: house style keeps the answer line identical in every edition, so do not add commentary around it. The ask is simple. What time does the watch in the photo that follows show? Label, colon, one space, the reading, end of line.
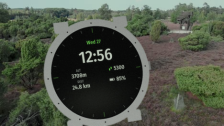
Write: 12:56
